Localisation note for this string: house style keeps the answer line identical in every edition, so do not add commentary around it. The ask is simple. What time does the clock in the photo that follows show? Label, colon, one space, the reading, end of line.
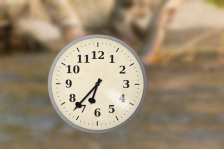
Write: 6:37
